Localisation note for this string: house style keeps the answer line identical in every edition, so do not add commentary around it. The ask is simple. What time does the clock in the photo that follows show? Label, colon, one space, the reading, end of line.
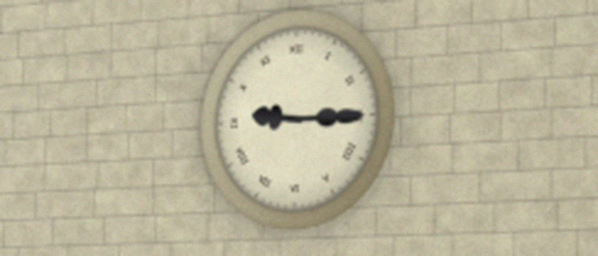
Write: 9:15
